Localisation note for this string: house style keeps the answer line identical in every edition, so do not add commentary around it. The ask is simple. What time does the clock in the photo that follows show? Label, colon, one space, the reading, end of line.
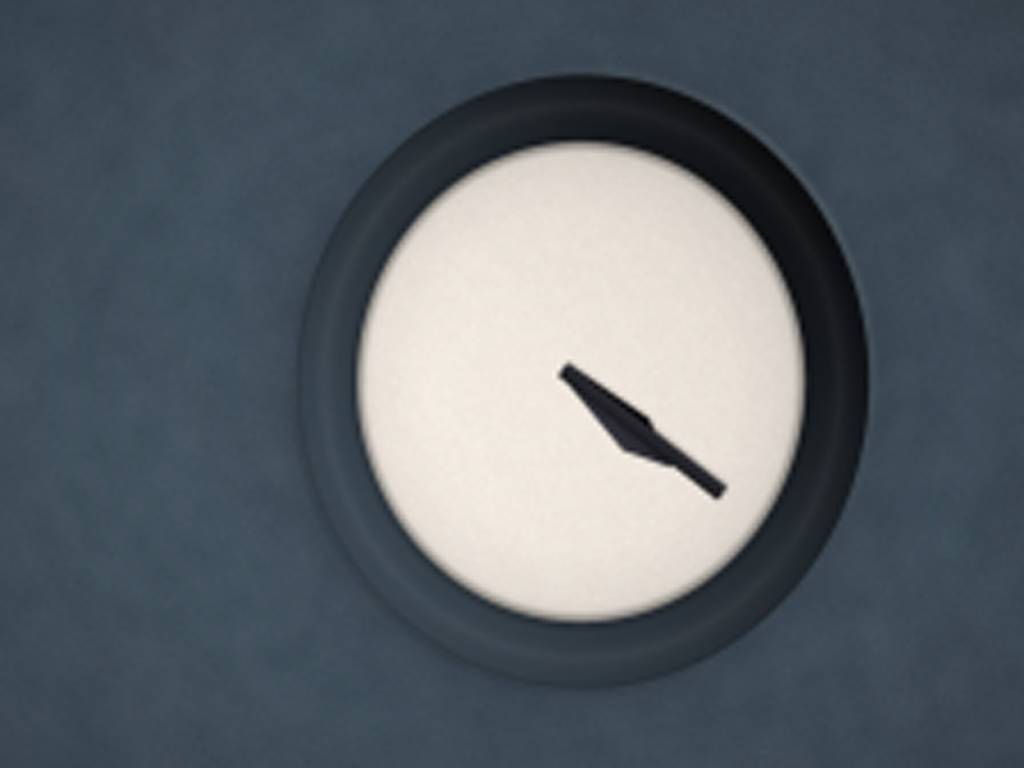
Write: 4:21
